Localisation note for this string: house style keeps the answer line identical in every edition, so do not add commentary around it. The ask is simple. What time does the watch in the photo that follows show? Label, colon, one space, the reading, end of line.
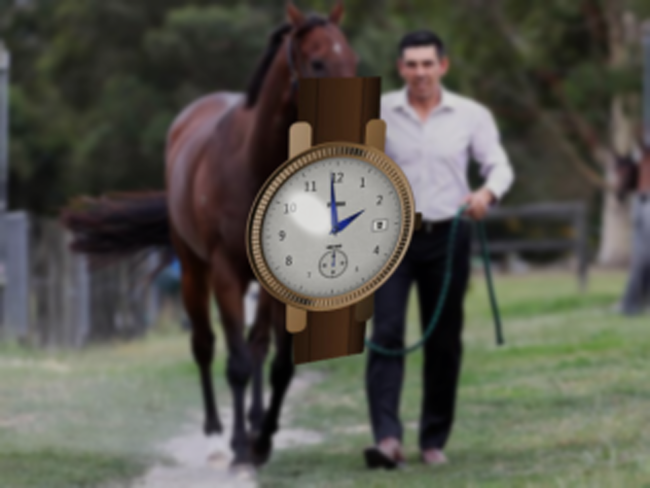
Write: 1:59
